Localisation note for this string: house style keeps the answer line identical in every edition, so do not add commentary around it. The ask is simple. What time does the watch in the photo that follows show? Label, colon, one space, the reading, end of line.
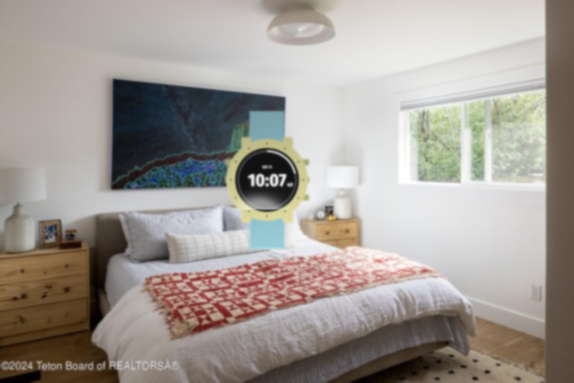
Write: 10:07
